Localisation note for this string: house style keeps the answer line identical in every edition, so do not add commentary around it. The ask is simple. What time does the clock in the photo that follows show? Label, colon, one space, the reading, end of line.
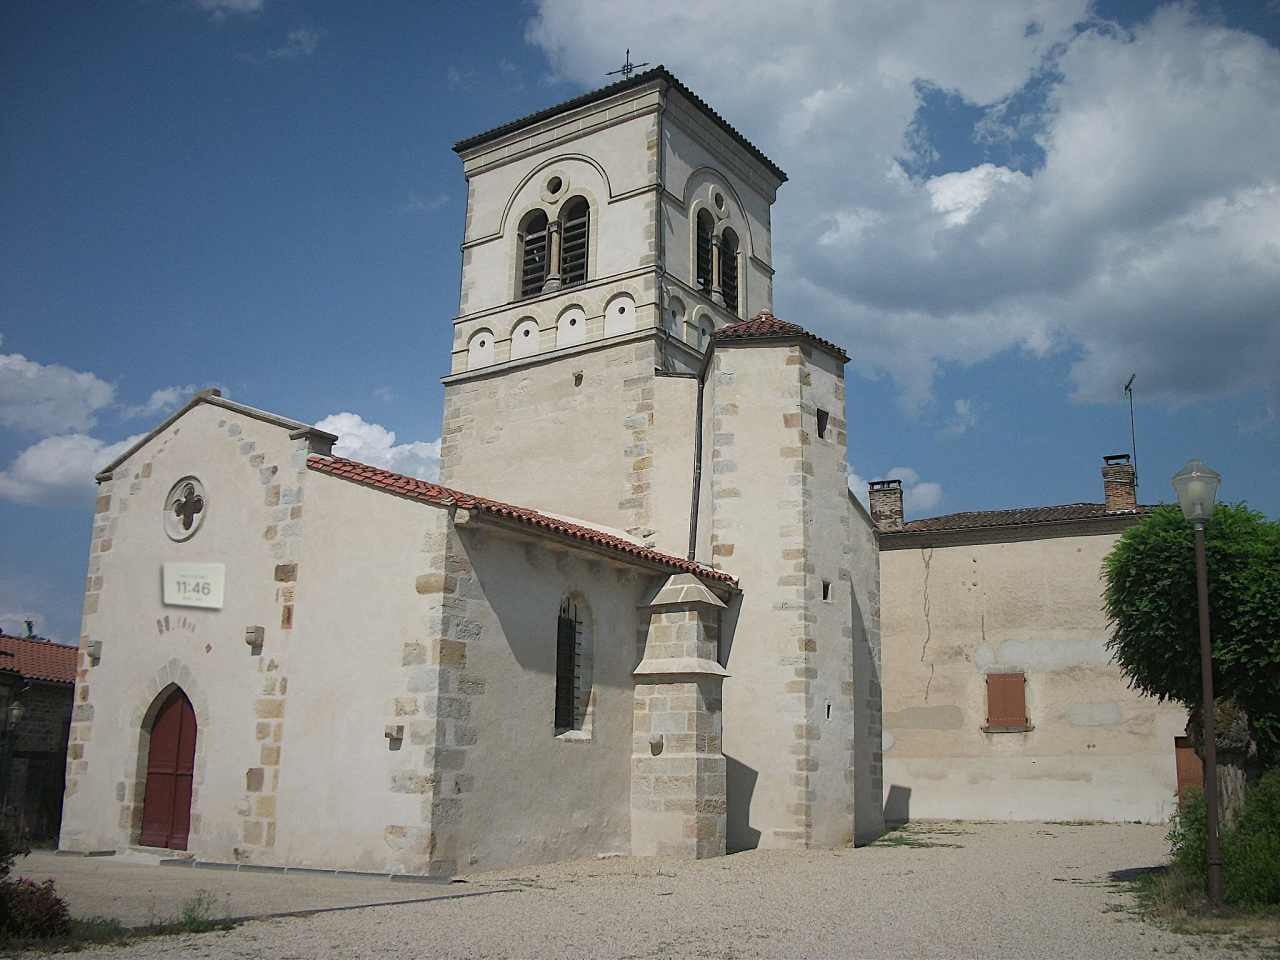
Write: 11:46
